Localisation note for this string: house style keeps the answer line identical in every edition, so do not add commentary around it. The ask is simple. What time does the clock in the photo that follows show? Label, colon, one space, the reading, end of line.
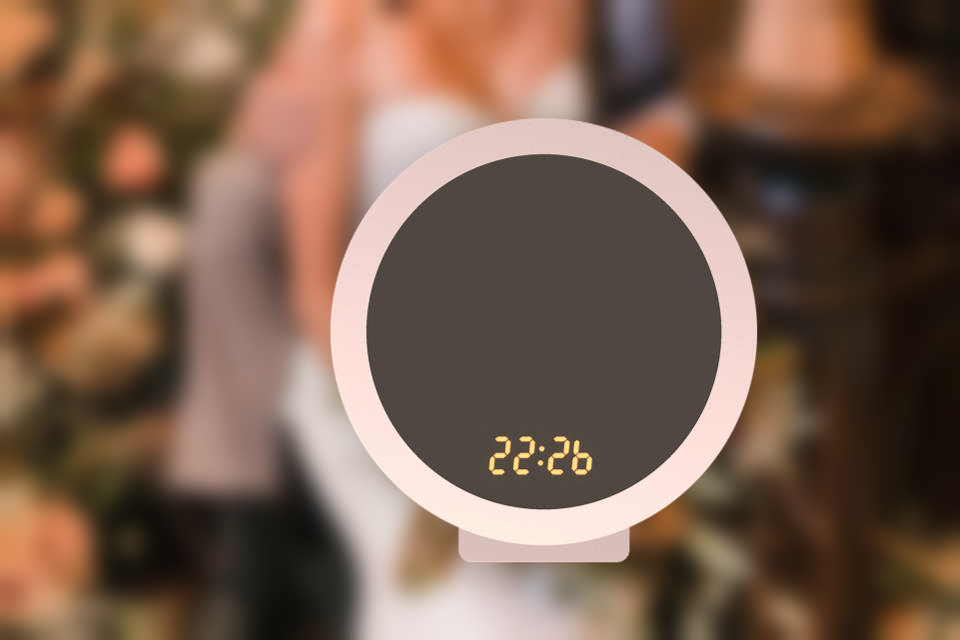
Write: 22:26
